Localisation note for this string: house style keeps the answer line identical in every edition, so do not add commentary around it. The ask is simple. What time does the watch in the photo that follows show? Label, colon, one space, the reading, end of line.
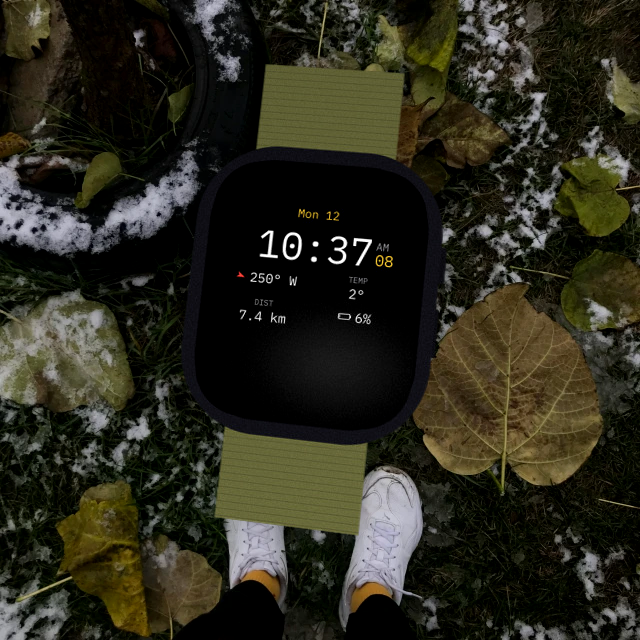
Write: 10:37:08
